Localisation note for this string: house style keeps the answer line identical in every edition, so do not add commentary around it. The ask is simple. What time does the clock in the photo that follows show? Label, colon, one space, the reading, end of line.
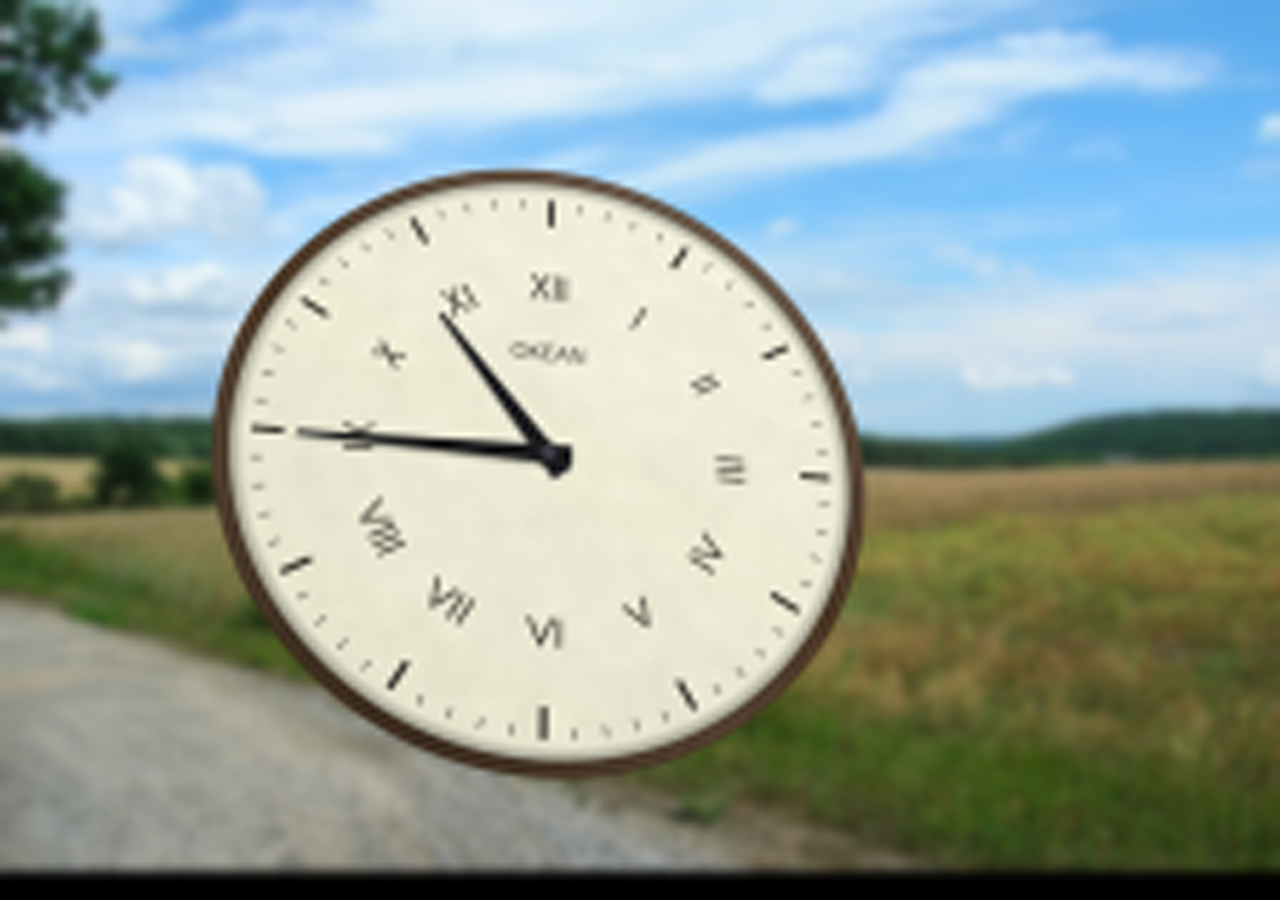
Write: 10:45
